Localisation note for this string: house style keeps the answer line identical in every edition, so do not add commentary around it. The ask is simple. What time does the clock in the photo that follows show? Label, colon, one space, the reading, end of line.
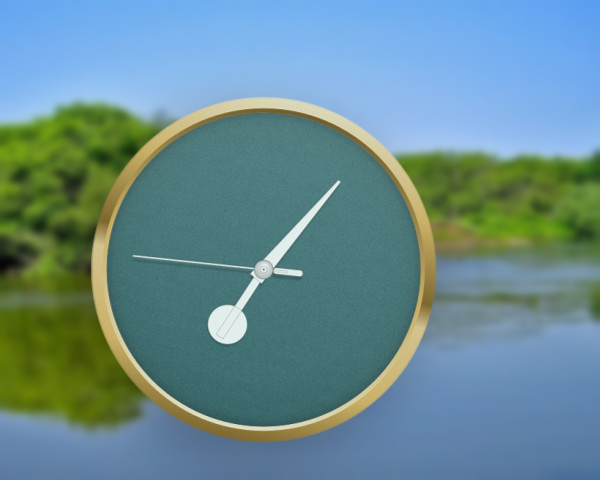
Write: 7:06:46
